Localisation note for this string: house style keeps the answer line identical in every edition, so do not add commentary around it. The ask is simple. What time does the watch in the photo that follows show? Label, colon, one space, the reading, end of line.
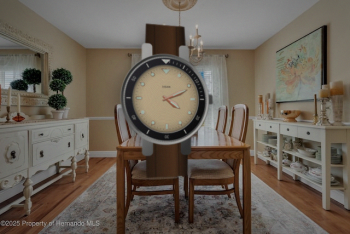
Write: 4:11
